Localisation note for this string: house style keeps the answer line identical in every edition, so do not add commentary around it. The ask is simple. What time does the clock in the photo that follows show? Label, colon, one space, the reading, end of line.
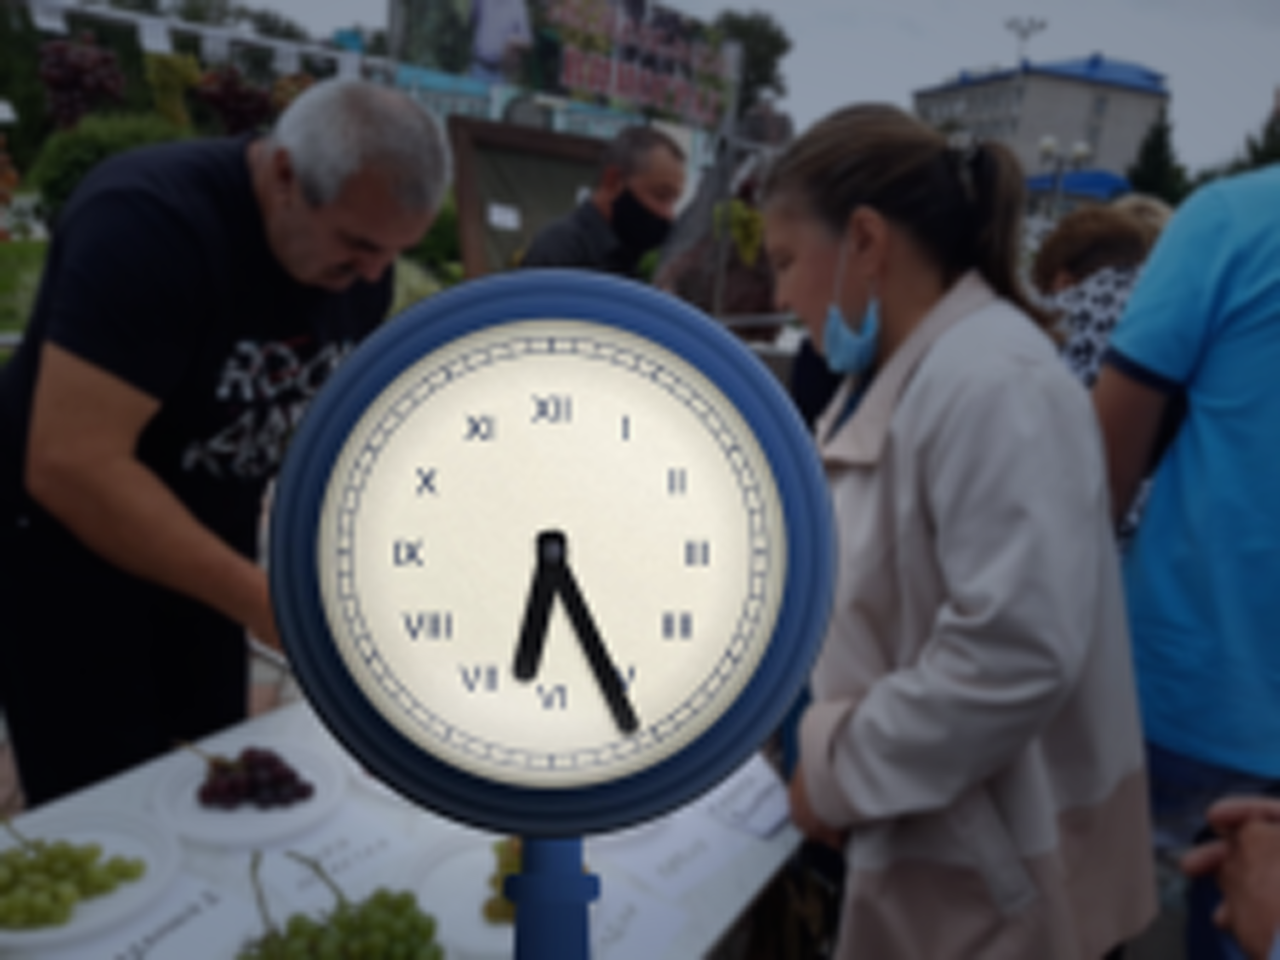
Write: 6:26
